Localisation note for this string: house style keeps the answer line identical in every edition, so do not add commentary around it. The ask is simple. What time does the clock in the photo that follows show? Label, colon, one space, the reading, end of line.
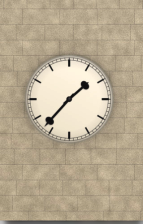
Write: 1:37
